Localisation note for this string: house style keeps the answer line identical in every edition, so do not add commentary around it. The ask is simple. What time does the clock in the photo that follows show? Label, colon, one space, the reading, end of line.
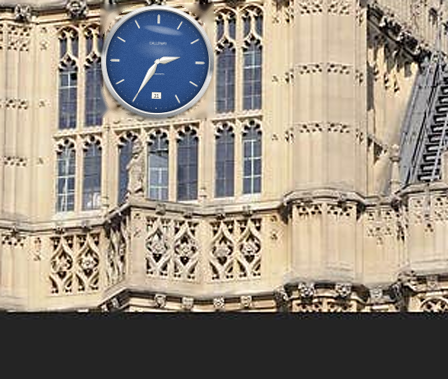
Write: 2:35
